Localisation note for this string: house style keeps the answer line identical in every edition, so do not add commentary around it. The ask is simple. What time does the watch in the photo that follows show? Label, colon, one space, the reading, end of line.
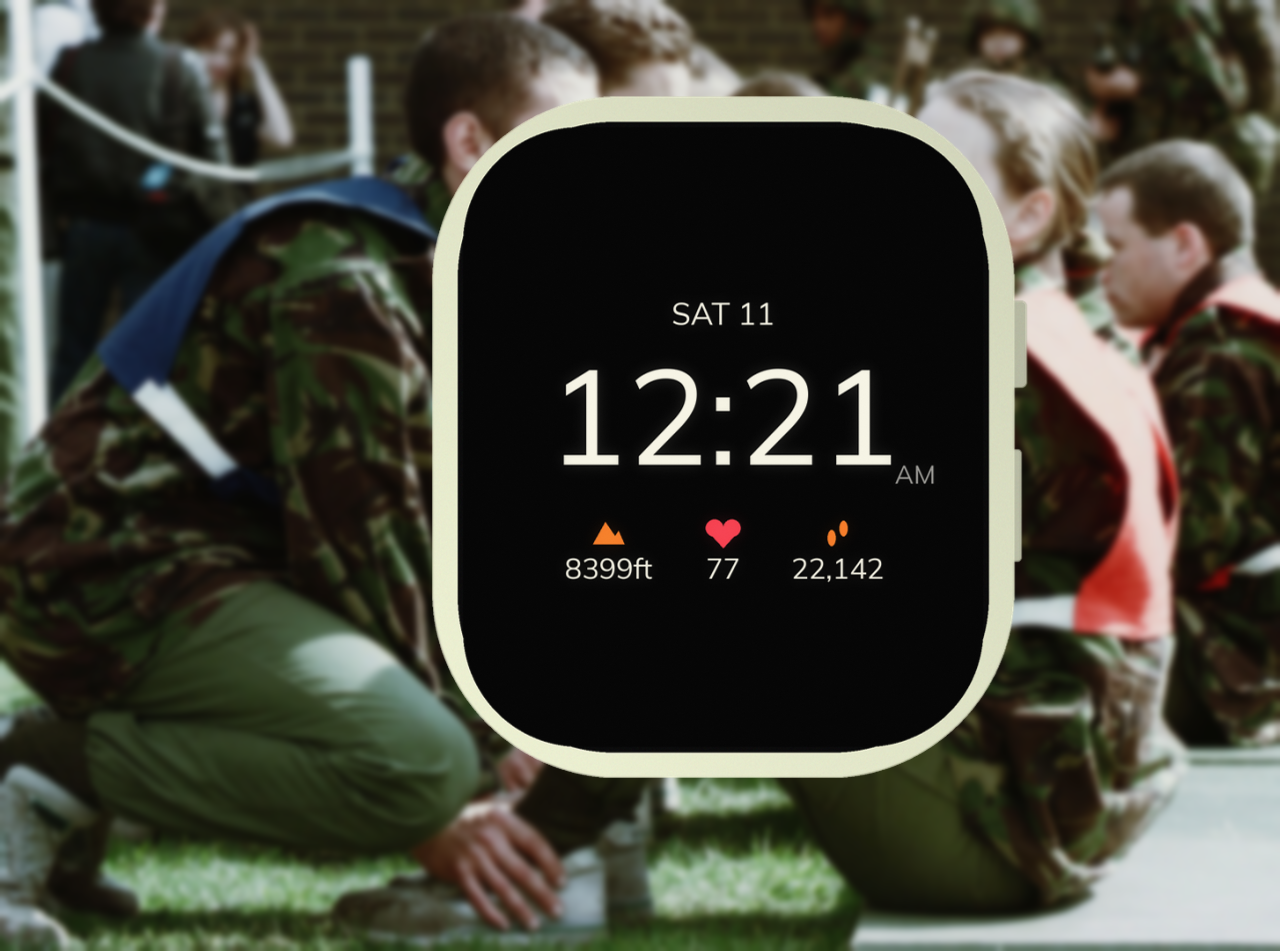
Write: 12:21
